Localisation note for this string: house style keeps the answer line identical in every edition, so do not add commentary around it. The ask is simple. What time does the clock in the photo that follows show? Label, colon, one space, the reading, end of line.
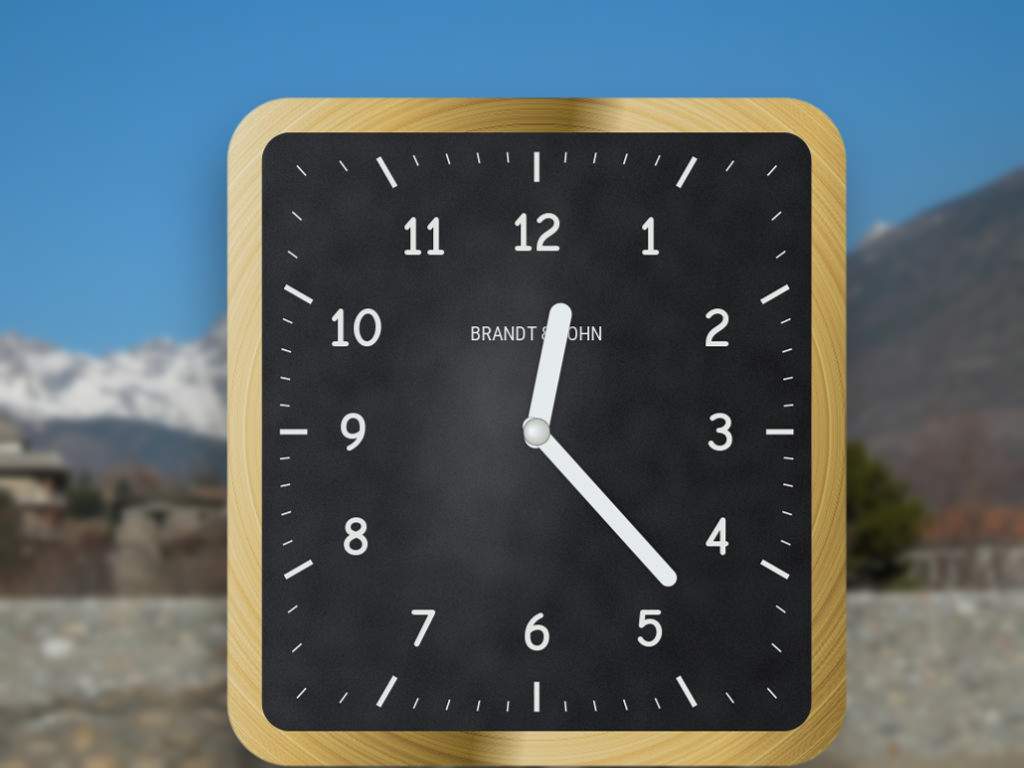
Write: 12:23
